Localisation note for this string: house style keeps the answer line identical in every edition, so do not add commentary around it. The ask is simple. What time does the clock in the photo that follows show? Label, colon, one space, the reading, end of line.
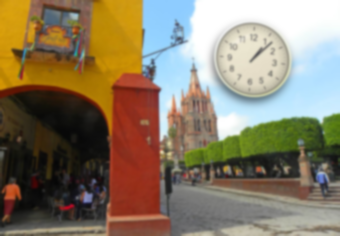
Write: 1:07
